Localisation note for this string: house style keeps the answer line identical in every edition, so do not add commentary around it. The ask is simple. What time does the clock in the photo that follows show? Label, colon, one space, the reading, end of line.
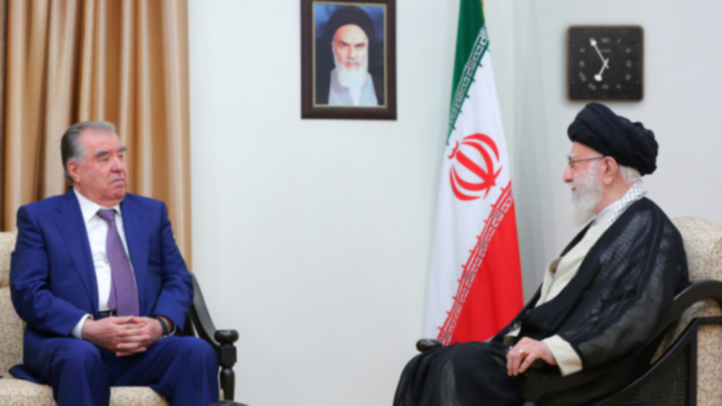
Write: 6:55
